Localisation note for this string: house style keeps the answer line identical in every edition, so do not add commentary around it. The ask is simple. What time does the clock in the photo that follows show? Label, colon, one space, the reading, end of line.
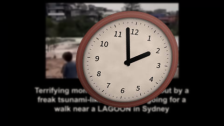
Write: 1:58
